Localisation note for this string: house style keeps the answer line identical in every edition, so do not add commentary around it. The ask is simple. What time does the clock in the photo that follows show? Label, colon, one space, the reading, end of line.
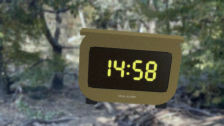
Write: 14:58
